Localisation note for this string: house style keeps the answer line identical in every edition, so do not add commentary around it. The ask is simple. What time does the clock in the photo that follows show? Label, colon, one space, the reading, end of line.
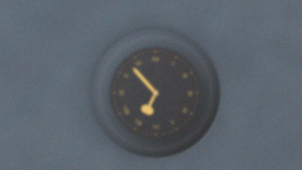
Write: 6:53
